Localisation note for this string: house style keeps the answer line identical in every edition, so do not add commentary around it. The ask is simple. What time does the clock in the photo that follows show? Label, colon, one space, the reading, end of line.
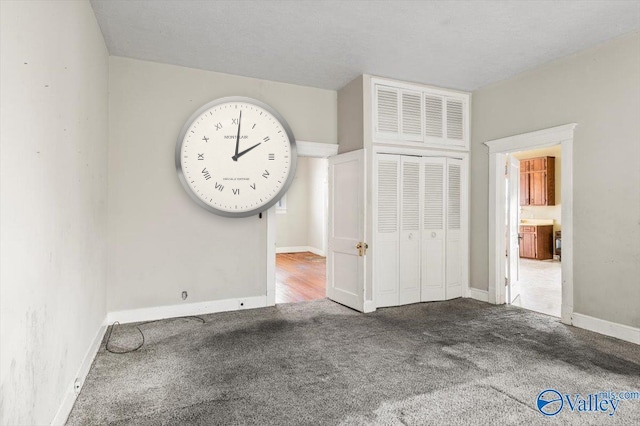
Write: 2:01
